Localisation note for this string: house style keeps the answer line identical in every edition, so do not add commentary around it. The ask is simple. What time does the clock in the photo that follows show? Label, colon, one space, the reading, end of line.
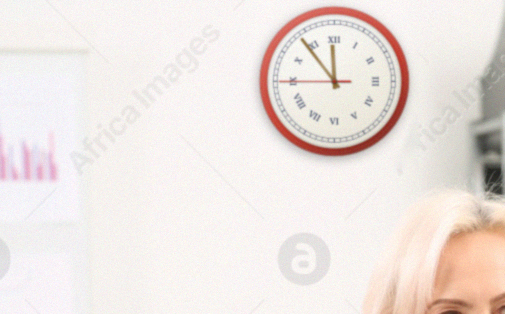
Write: 11:53:45
